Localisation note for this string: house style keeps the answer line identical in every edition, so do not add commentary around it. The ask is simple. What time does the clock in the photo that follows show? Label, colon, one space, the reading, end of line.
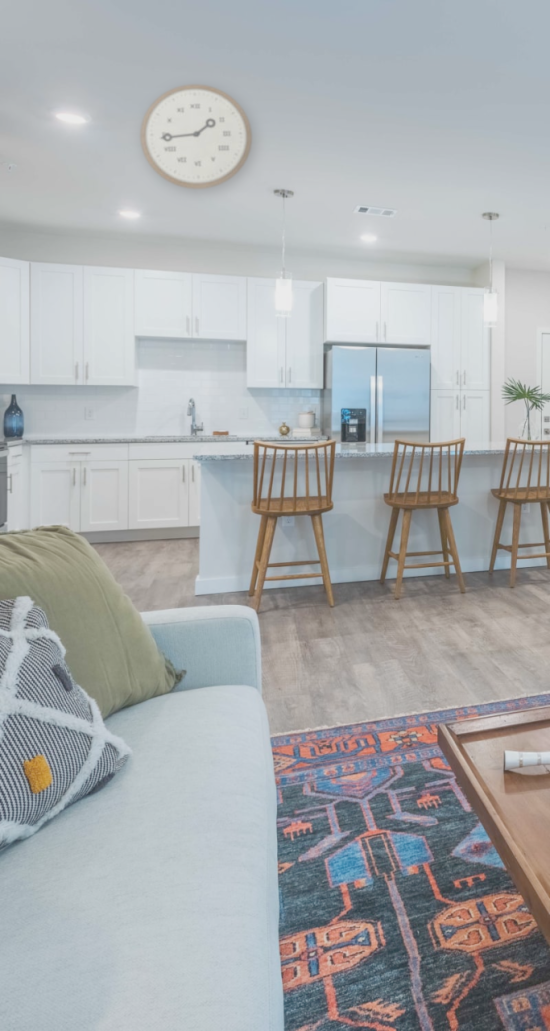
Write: 1:44
